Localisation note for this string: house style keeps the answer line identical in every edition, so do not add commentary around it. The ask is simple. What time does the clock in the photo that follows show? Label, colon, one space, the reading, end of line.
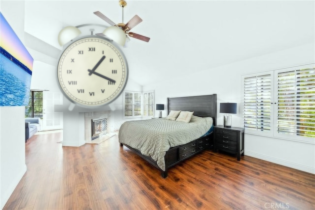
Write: 1:19
